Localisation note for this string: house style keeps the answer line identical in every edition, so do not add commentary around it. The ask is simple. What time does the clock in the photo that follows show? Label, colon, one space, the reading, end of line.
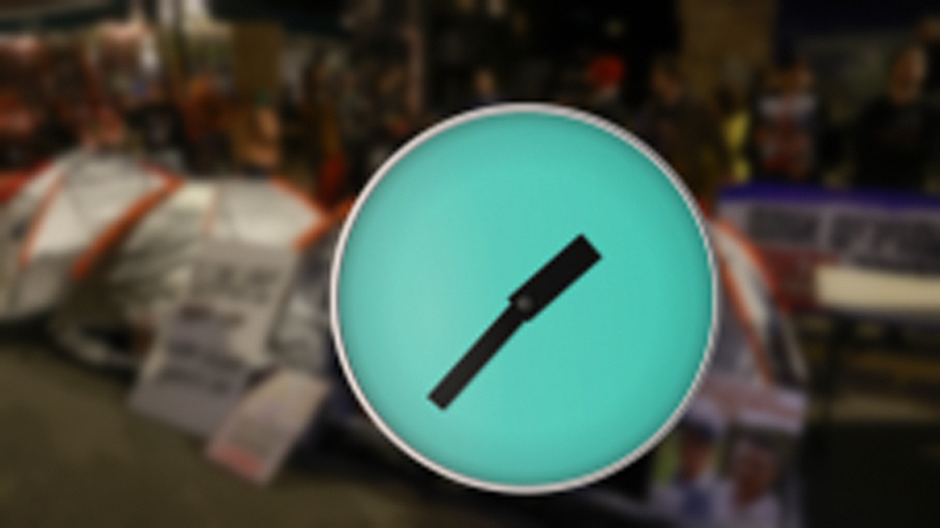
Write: 1:37
